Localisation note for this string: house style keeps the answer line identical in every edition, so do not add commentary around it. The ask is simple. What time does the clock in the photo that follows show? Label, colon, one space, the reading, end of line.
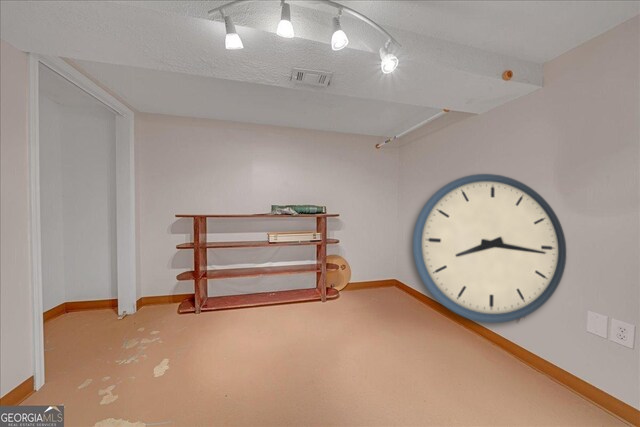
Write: 8:16
